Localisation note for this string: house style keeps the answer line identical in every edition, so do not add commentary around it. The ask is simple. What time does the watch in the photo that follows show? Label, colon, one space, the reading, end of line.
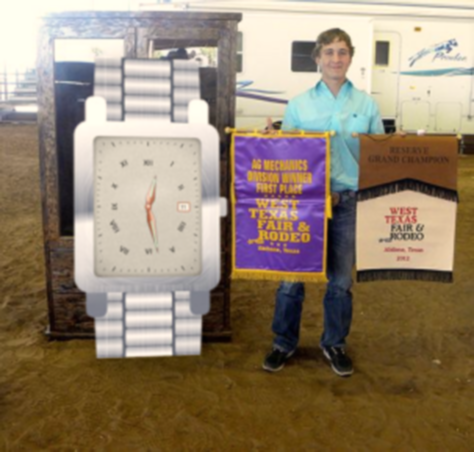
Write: 12:28
